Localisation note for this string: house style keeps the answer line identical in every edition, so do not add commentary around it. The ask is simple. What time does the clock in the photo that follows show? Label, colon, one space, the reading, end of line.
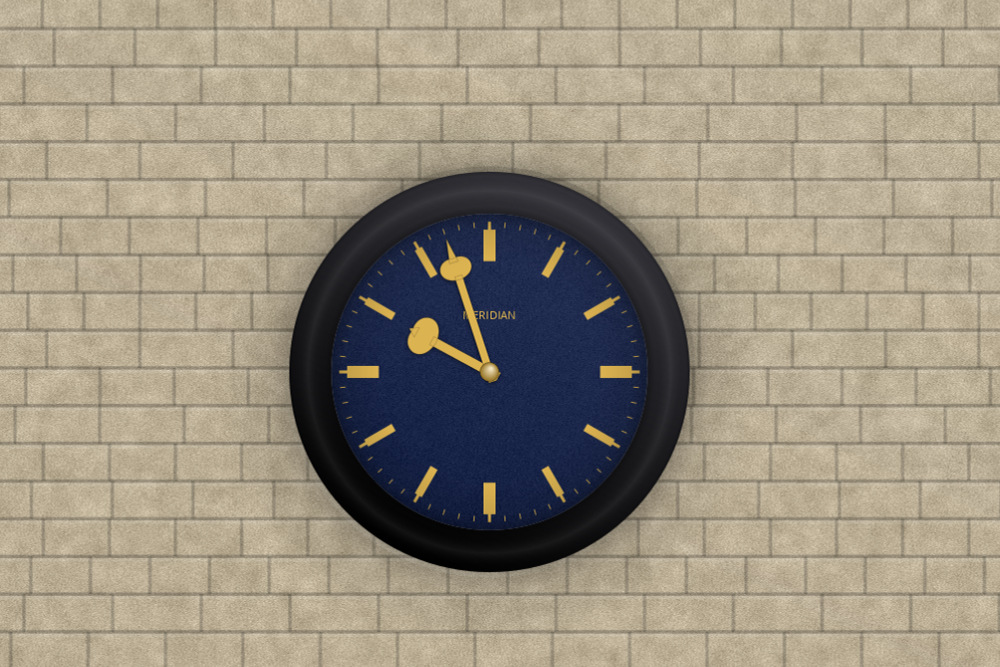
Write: 9:57
